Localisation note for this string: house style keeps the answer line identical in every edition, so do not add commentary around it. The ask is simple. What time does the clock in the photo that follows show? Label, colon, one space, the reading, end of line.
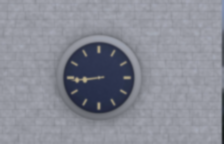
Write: 8:44
